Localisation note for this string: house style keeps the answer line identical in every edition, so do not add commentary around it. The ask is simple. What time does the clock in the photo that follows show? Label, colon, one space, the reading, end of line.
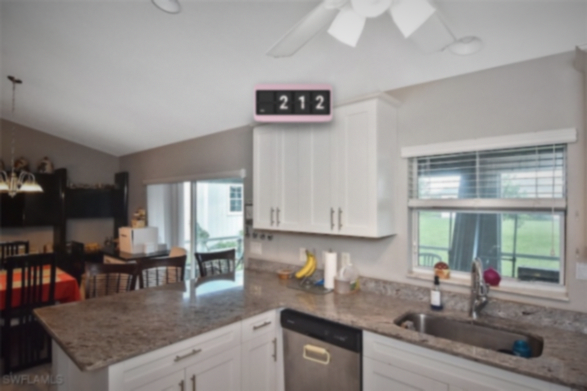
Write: 2:12
